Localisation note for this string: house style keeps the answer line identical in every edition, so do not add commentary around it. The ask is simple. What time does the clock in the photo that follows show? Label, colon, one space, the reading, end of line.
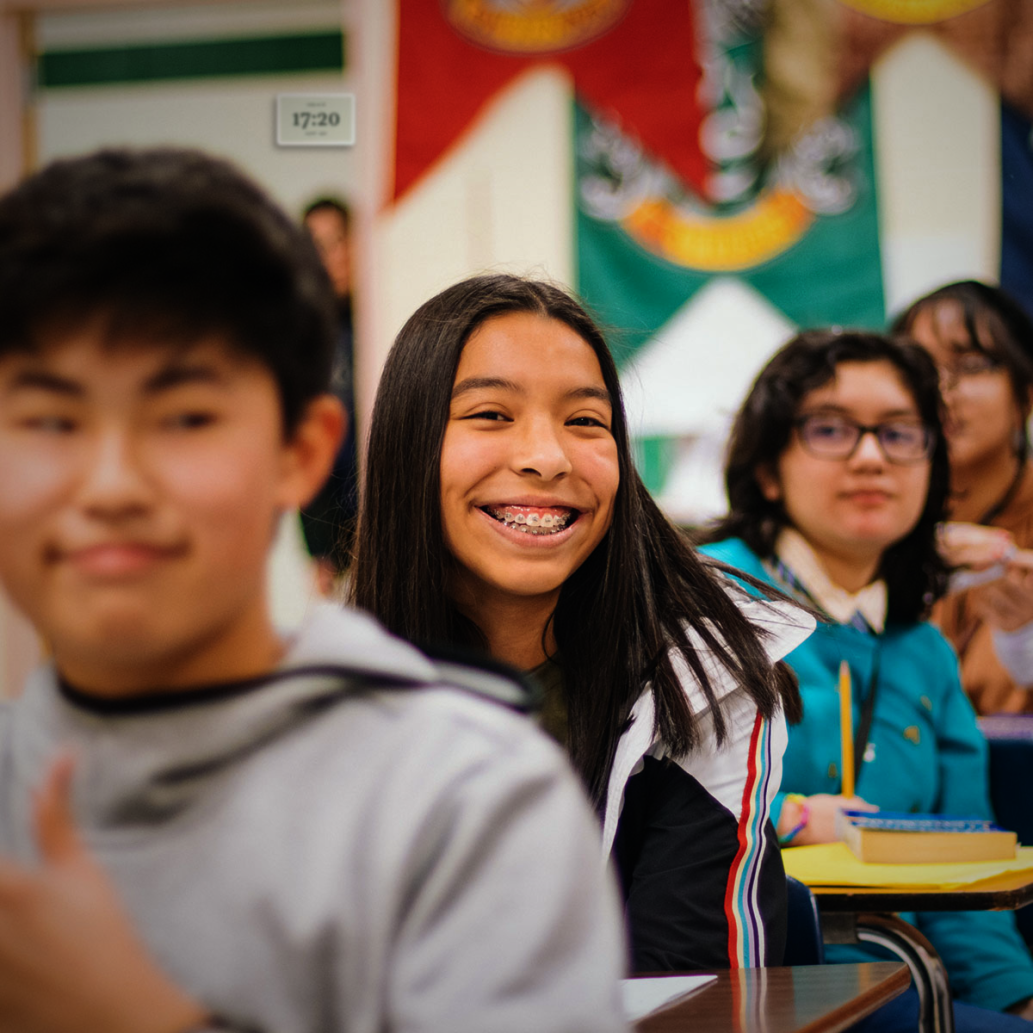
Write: 17:20
